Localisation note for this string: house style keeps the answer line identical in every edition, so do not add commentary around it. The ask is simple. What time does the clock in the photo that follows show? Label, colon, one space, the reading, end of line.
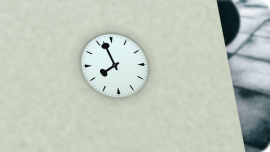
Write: 7:57
